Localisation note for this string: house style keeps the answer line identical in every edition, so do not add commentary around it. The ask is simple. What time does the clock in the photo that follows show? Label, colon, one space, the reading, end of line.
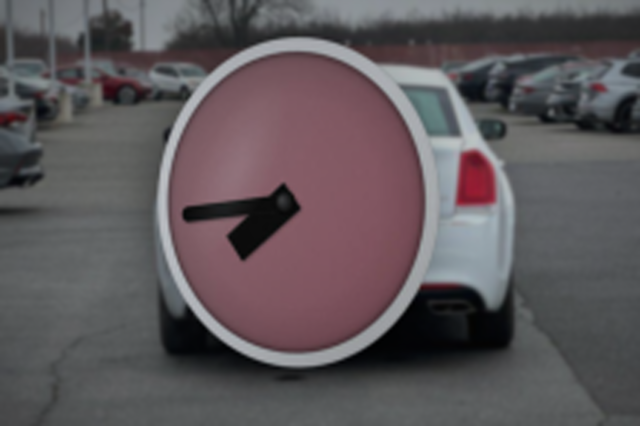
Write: 7:44
